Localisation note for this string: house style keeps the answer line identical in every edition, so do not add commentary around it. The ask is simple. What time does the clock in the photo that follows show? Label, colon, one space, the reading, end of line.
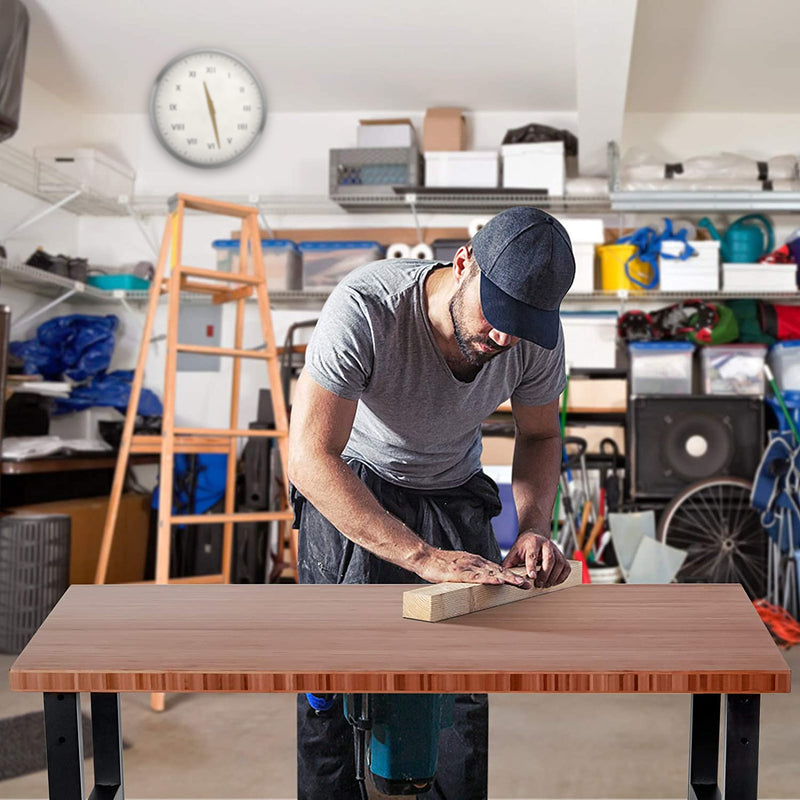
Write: 11:28
